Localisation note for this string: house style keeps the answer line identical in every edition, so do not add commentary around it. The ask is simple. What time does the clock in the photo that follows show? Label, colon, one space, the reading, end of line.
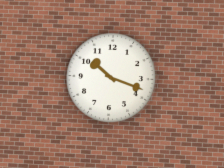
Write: 10:18
